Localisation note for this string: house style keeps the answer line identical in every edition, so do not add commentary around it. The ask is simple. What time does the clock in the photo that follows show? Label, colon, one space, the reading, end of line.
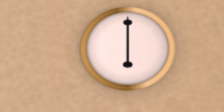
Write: 6:00
